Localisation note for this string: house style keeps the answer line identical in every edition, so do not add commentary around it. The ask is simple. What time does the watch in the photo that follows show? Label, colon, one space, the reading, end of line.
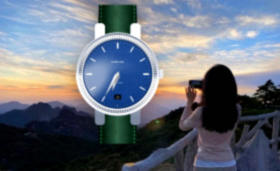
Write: 6:35
